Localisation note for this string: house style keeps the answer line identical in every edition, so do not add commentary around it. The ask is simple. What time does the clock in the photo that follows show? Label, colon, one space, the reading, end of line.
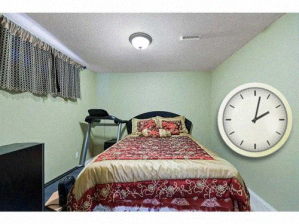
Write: 2:02
